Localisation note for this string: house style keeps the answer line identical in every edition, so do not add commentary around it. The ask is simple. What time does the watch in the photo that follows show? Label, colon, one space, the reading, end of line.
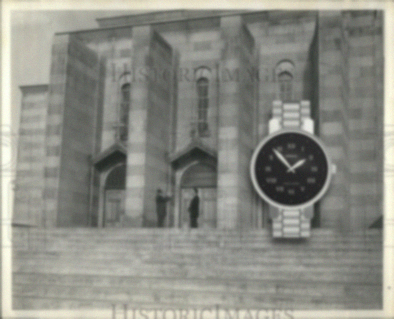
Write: 1:53
